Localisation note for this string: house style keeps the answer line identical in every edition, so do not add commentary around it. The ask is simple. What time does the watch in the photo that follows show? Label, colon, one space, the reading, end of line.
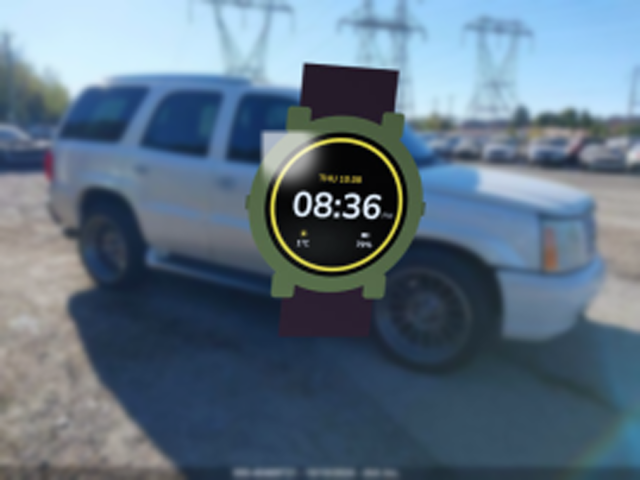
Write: 8:36
